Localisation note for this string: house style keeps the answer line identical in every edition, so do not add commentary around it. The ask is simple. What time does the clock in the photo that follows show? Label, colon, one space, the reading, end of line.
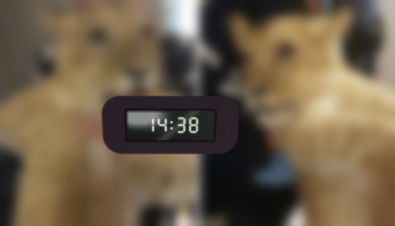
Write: 14:38
